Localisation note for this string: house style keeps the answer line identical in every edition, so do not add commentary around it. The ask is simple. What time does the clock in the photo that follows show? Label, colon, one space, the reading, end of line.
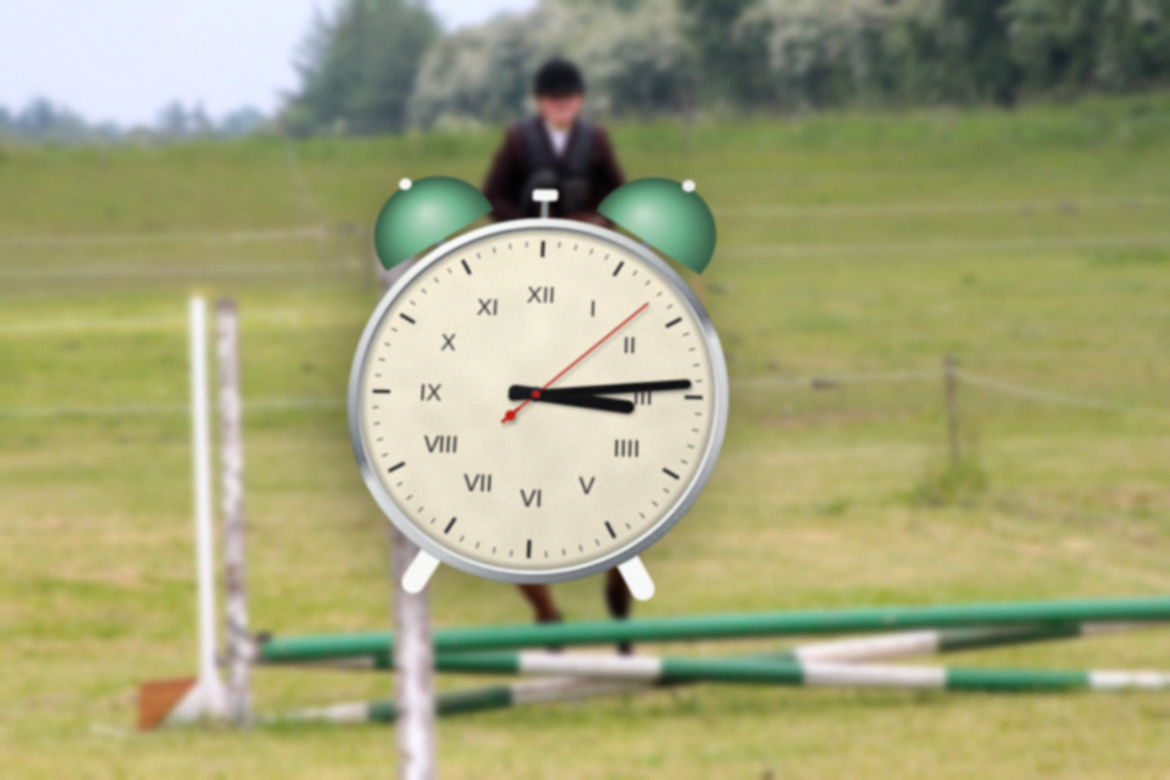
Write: 3:14:08
